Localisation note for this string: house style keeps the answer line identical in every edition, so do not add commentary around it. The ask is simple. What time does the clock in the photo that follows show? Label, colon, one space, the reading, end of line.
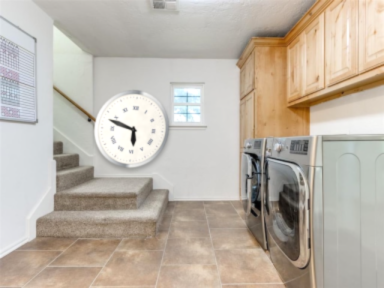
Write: 5:48
